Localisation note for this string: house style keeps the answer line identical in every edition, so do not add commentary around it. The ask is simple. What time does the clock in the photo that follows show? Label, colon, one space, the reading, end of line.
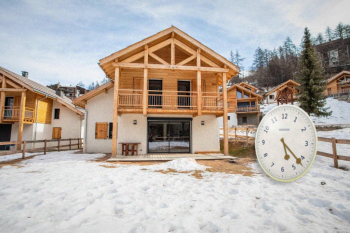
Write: 5:22
